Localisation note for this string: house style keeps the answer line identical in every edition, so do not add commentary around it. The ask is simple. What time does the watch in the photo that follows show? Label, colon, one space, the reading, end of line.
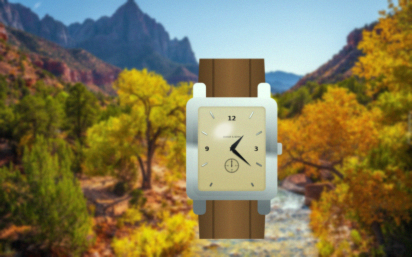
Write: 1:22
